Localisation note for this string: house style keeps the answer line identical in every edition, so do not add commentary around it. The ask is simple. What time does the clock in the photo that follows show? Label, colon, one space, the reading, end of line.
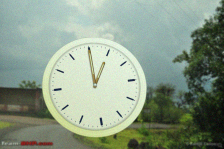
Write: 1:00
